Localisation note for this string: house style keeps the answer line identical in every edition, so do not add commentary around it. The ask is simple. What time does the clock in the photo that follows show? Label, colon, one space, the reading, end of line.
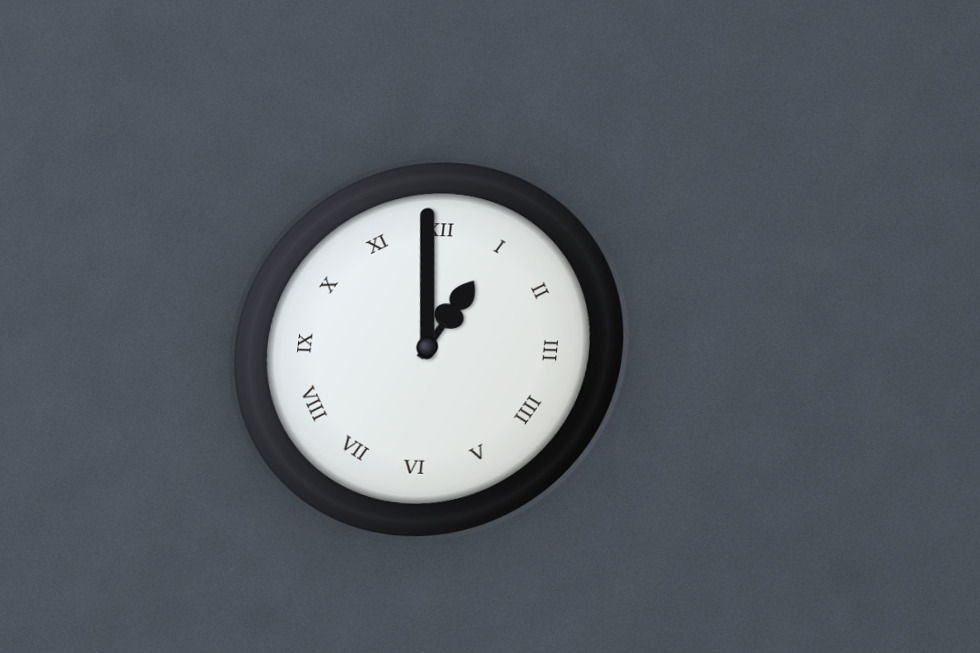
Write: 12:59
